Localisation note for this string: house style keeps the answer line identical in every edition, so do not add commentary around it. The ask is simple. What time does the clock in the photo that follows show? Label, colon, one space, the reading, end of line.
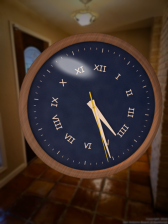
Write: 4:25:26
